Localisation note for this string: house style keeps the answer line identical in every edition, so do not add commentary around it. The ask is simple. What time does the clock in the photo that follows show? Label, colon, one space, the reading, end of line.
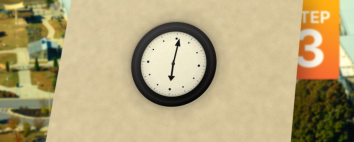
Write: 6:01
